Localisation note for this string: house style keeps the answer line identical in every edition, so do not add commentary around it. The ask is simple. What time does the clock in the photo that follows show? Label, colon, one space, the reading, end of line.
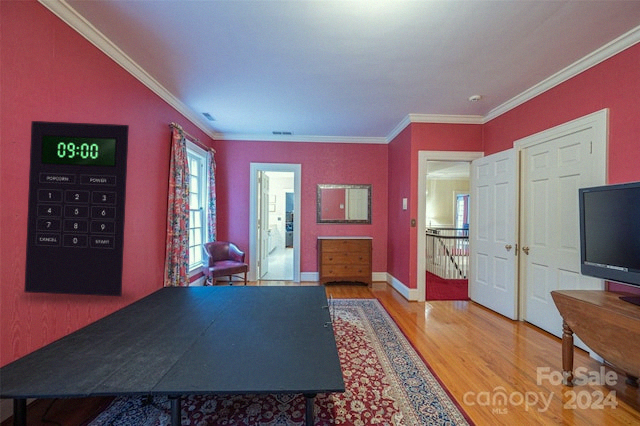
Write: 9:00
